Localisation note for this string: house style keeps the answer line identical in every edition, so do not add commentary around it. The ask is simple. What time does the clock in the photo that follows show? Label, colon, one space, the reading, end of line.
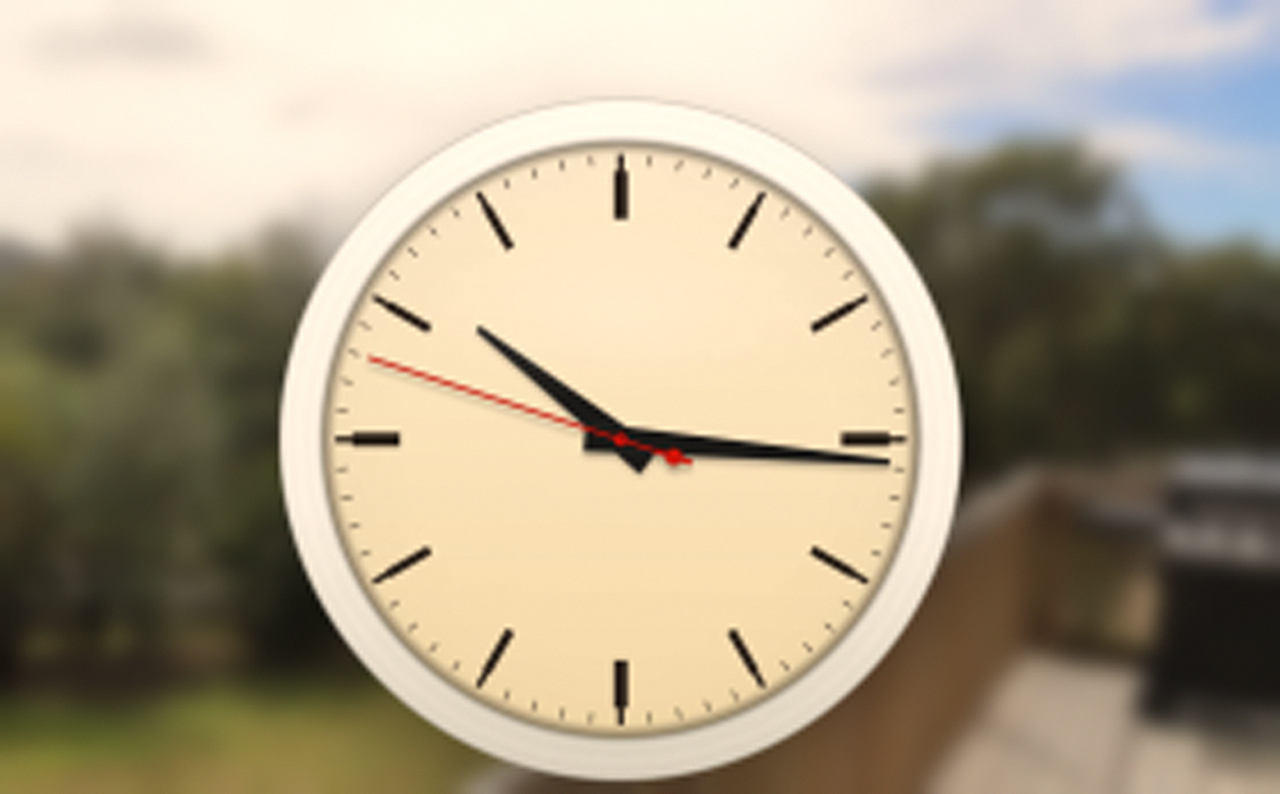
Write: 10:15:48
